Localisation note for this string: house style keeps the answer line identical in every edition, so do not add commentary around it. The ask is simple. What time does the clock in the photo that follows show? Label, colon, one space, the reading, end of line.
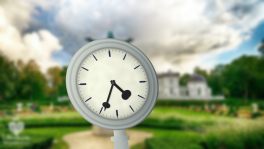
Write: 4:34
